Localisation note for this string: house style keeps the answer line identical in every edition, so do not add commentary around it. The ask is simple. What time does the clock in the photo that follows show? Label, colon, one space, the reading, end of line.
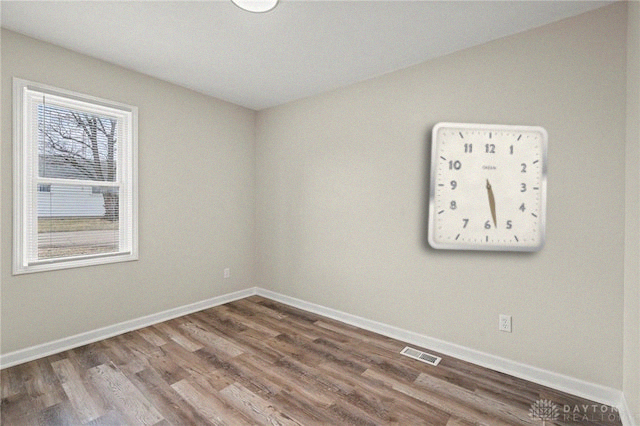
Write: 5:28
